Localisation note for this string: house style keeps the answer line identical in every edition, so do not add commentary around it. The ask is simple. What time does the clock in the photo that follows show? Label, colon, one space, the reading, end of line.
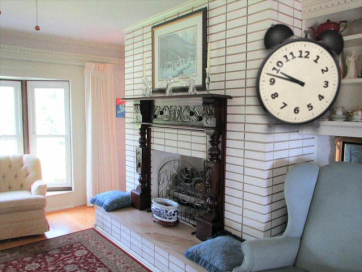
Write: 9:47
